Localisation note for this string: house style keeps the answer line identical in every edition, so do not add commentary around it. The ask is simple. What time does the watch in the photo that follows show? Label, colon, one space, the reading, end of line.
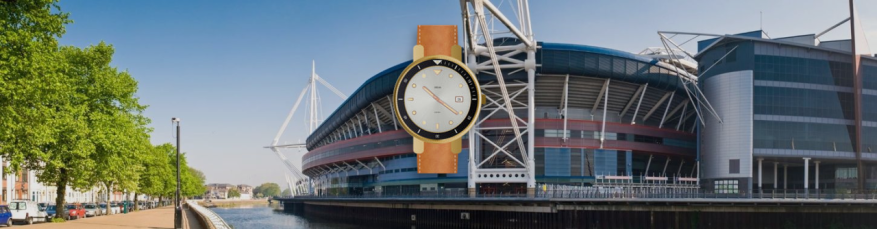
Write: 10:21
